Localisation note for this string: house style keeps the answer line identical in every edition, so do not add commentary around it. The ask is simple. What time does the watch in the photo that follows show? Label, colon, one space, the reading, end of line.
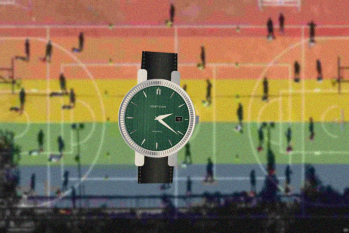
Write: 2:21
